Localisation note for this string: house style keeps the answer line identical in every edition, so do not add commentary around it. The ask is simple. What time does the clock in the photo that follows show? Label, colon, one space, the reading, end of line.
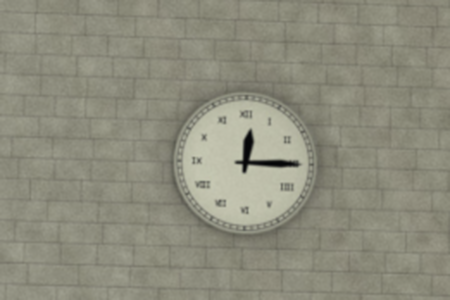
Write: 12:15
